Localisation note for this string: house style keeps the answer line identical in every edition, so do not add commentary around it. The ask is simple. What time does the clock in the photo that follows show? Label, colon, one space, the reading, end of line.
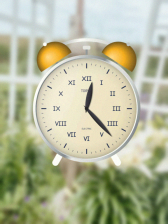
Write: 12:23
